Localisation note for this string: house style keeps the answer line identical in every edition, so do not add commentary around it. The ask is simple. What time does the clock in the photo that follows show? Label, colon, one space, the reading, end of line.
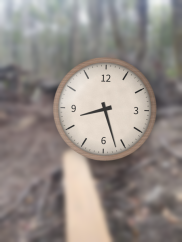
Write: 8:27
